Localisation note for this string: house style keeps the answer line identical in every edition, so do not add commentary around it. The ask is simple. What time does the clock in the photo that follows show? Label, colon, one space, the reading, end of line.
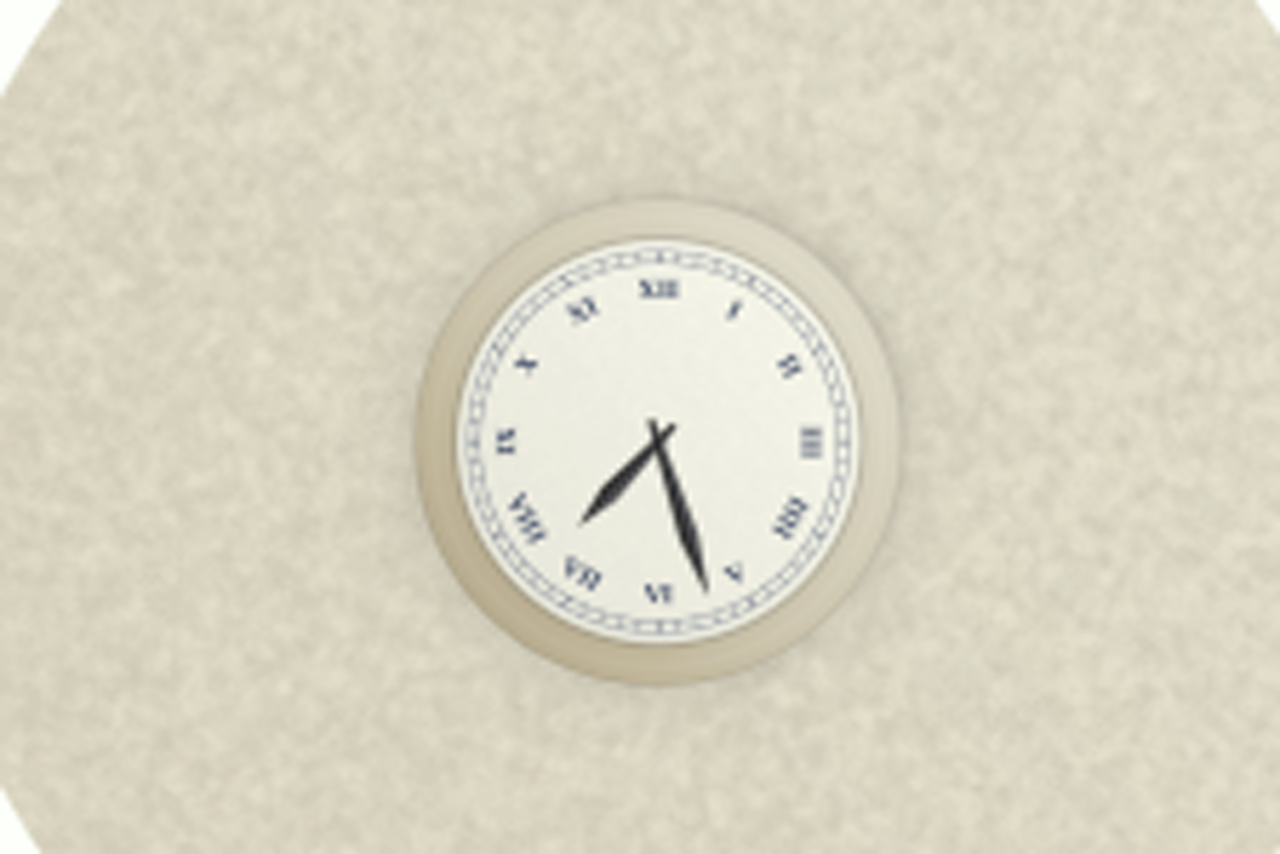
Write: 7:27
